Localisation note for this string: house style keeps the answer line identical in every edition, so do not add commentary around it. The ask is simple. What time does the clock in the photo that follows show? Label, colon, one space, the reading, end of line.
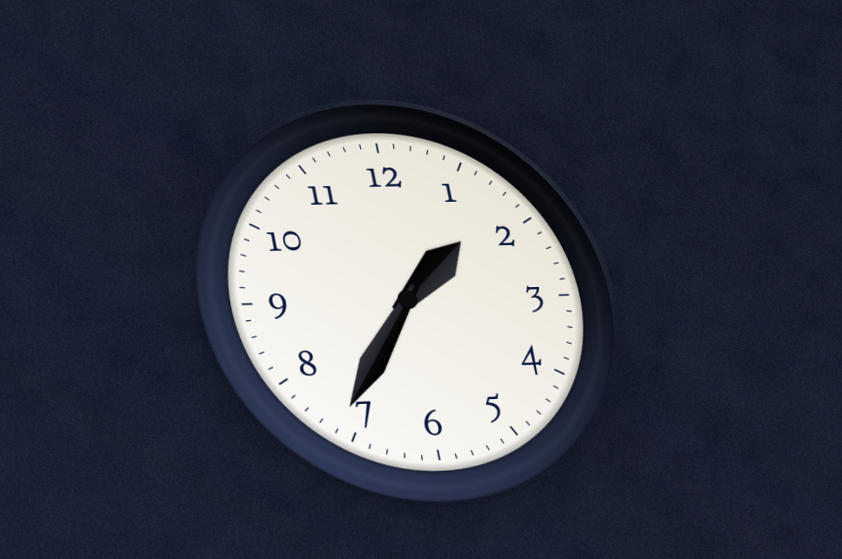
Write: 1:36
